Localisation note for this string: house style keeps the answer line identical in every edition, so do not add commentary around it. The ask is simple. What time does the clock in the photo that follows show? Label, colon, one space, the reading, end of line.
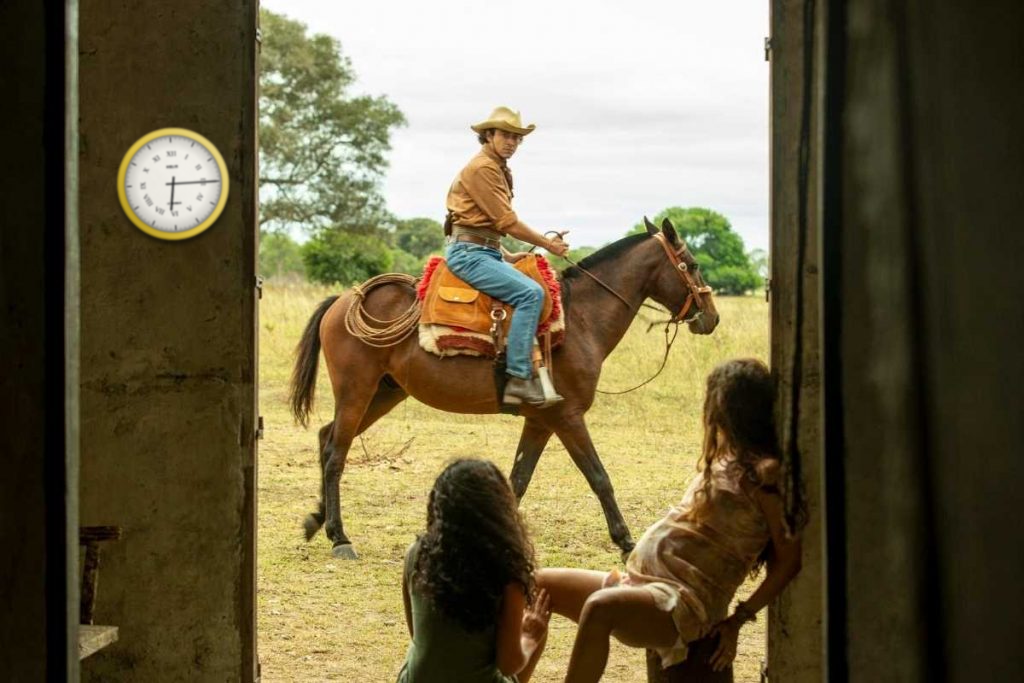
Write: 6:15
